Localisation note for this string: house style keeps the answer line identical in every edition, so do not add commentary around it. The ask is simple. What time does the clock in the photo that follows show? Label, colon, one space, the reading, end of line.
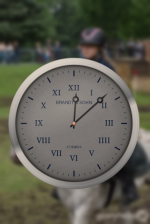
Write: 12:08
